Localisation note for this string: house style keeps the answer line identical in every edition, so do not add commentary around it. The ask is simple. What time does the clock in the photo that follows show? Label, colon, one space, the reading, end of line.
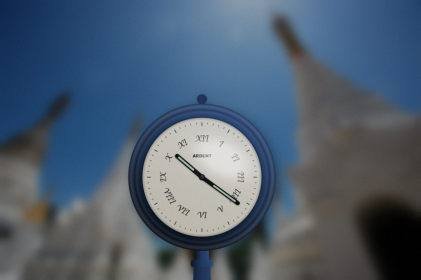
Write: 10:21
